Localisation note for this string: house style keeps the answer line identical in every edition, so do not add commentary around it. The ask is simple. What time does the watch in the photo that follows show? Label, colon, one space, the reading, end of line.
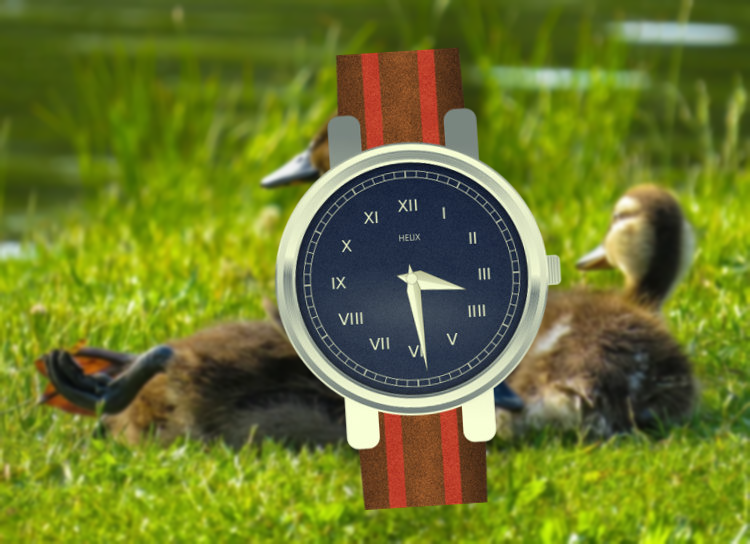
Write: 3:29
